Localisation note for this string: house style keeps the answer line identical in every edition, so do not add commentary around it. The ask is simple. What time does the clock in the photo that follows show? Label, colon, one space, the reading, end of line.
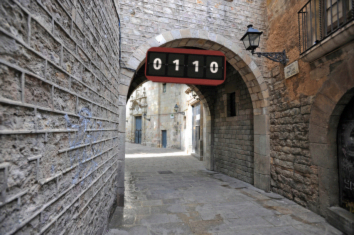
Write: 1:10
